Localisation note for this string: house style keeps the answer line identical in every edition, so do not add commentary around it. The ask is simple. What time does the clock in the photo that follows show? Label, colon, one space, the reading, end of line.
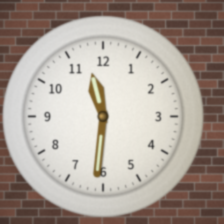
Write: 11:31
